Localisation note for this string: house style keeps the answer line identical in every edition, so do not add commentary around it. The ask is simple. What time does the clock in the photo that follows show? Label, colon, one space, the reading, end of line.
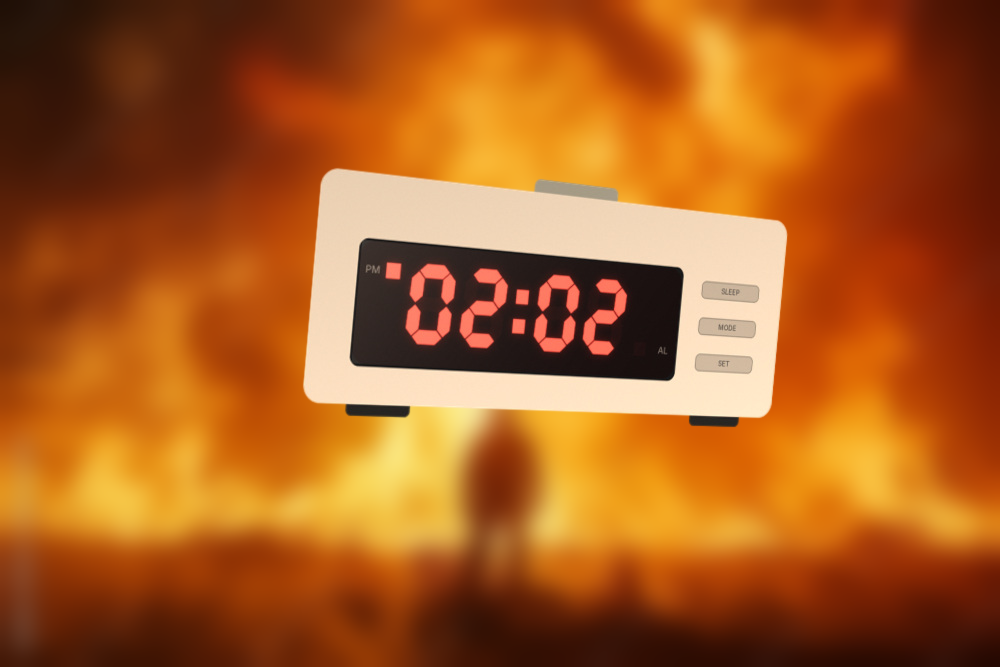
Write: 2:02
